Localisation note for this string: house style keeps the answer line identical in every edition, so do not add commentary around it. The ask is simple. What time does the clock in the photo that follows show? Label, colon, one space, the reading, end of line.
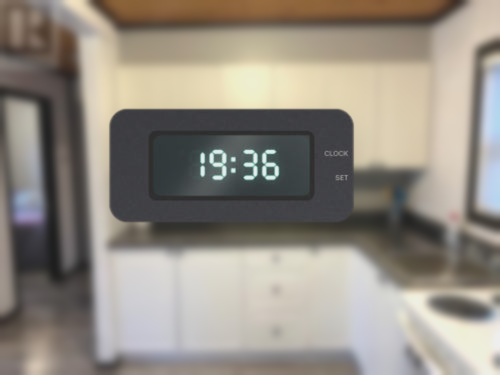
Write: 19:36
